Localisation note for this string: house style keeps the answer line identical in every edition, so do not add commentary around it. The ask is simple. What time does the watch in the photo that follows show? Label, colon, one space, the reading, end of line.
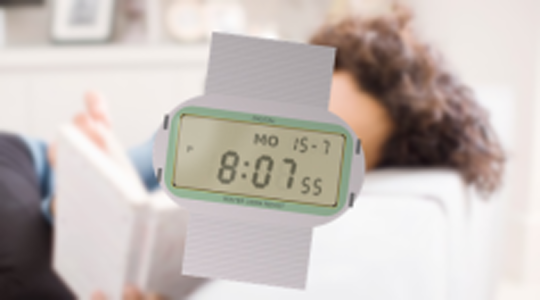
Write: 8:07:55
